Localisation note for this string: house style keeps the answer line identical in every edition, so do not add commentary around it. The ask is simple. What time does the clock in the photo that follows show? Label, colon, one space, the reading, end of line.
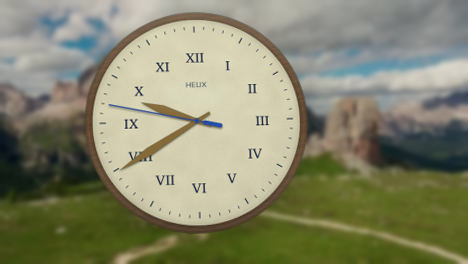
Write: 9:39:47
